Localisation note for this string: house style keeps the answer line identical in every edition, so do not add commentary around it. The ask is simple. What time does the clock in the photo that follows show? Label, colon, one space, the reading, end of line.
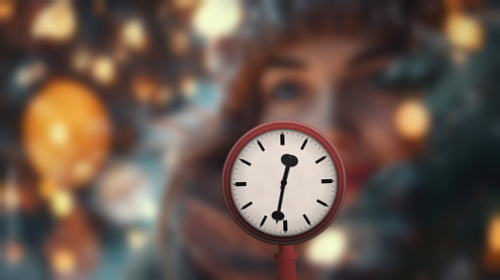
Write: 12:32
